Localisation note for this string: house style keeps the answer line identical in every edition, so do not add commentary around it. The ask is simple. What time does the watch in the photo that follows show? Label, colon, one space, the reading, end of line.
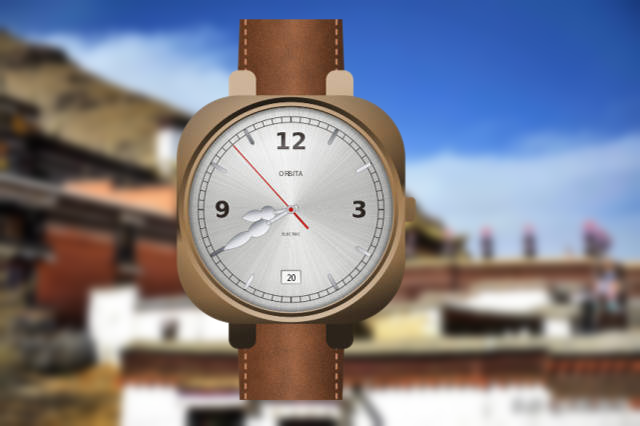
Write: 8:39:53
